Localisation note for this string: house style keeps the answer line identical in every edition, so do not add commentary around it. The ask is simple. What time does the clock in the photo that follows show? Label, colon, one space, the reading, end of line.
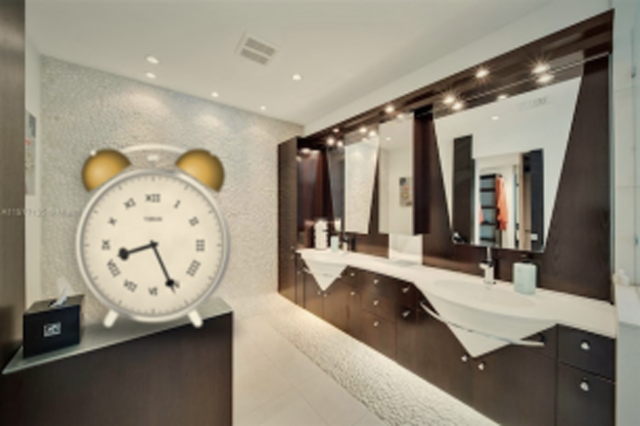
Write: 8:26
